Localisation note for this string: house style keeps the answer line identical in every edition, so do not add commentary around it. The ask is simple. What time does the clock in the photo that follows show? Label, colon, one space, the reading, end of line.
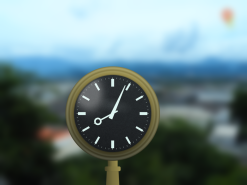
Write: 8:04
